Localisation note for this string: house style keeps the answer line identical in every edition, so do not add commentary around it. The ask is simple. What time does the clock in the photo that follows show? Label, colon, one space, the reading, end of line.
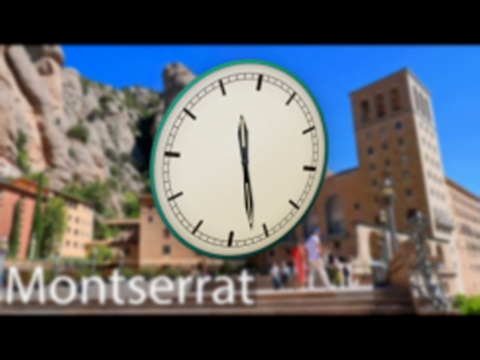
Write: 11:27
